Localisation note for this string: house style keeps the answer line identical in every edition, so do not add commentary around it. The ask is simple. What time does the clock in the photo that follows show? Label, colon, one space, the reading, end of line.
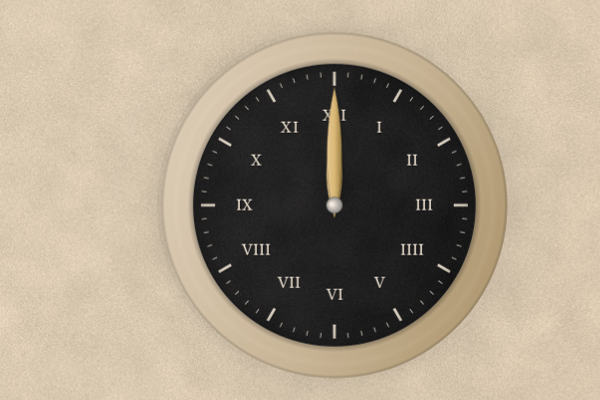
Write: 12:00
